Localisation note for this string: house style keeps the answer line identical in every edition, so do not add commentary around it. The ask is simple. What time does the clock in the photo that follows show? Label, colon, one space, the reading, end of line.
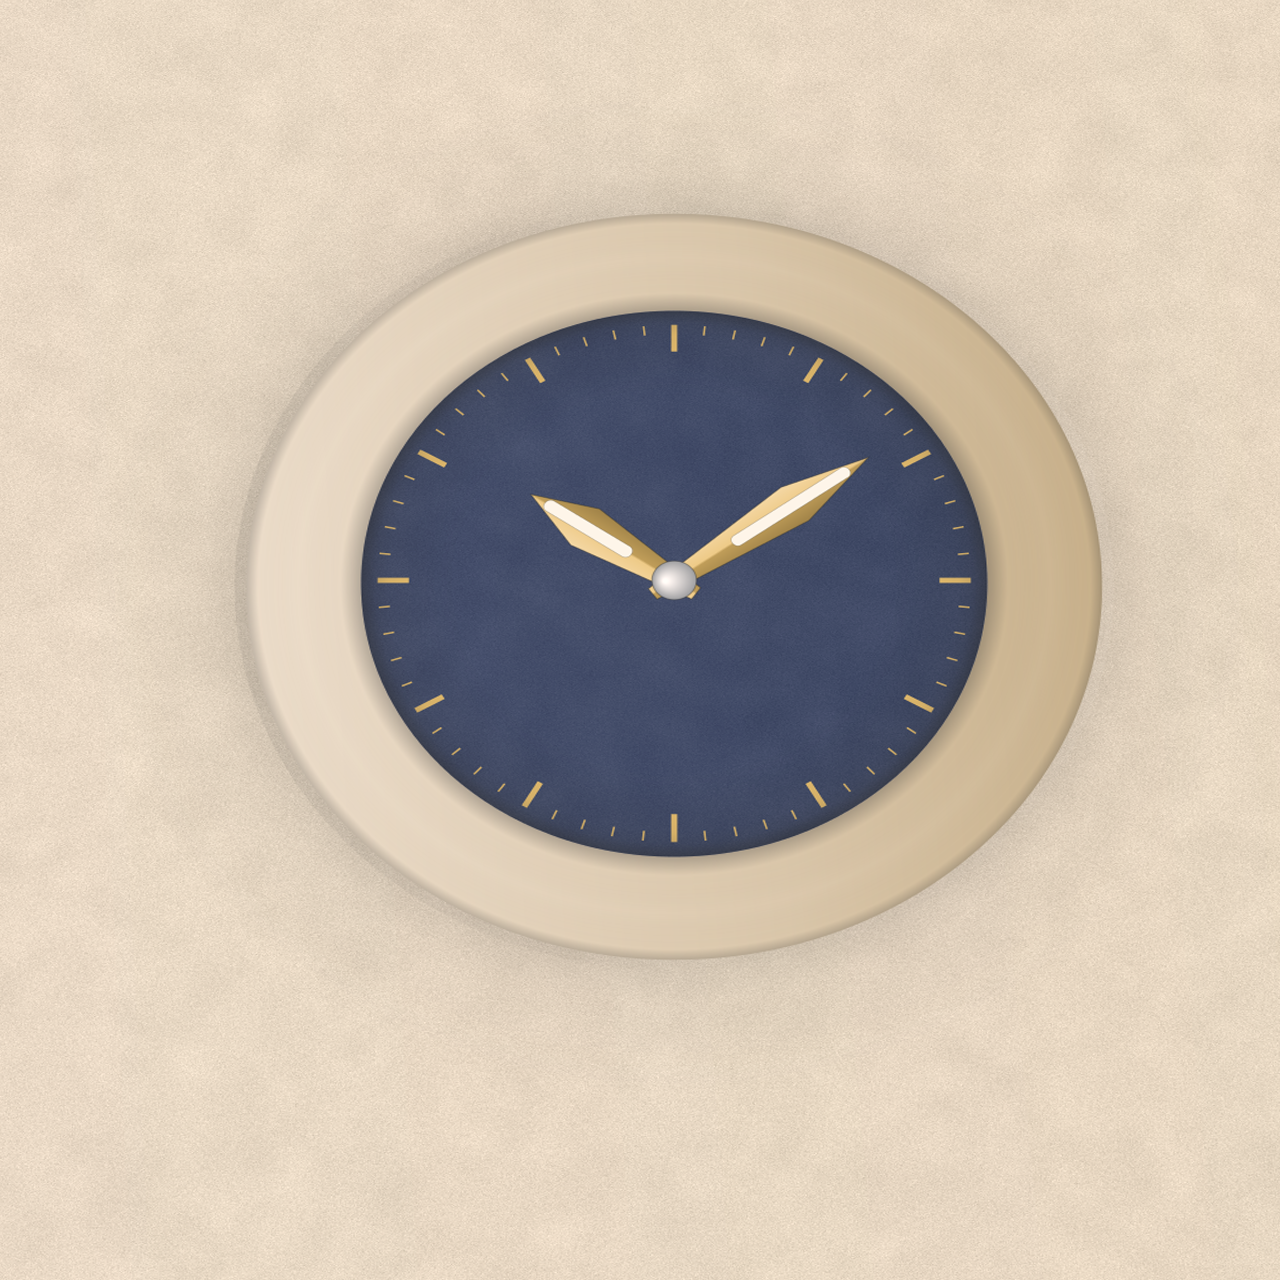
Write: 10:09
